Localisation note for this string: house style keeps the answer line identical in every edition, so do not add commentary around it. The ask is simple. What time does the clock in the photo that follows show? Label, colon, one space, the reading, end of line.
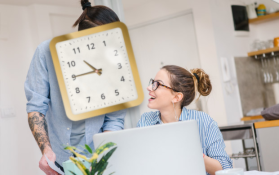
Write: 10:45
